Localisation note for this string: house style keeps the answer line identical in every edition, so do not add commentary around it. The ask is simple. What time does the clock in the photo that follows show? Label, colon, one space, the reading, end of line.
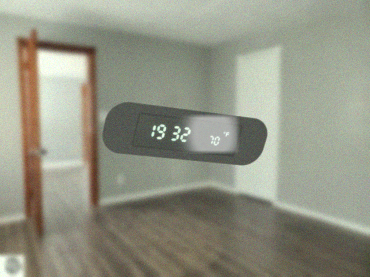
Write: 19:32
